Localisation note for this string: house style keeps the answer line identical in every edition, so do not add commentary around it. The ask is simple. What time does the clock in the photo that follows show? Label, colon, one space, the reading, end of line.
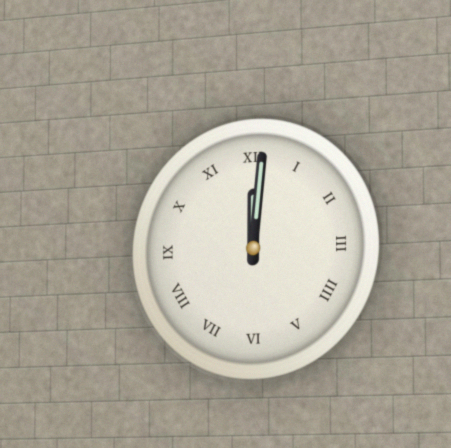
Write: 12:01
